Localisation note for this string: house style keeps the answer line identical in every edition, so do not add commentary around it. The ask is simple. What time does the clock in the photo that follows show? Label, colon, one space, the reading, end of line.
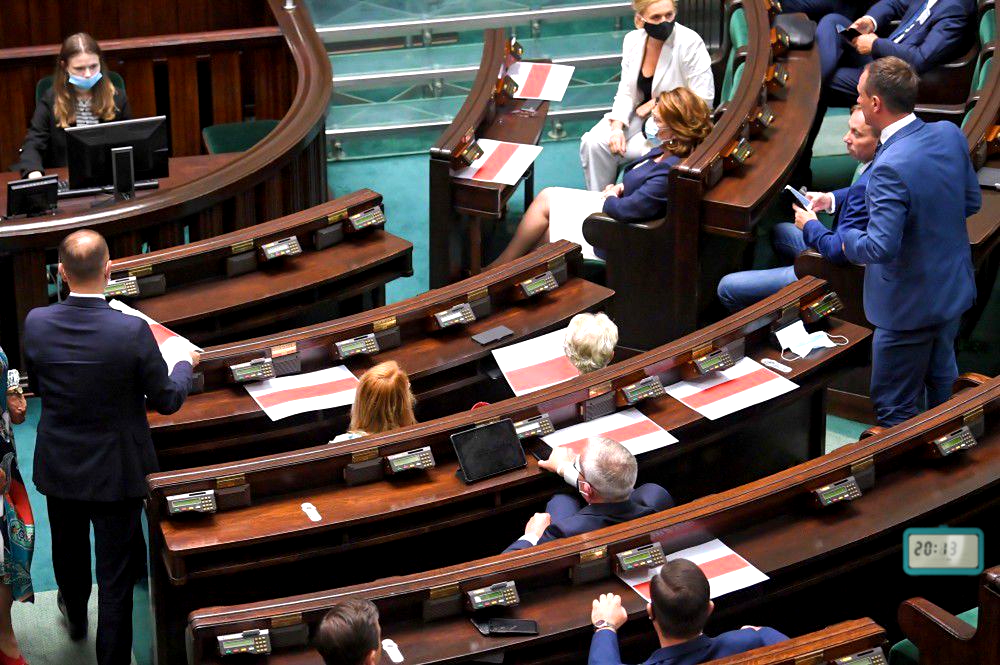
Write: 20:13
